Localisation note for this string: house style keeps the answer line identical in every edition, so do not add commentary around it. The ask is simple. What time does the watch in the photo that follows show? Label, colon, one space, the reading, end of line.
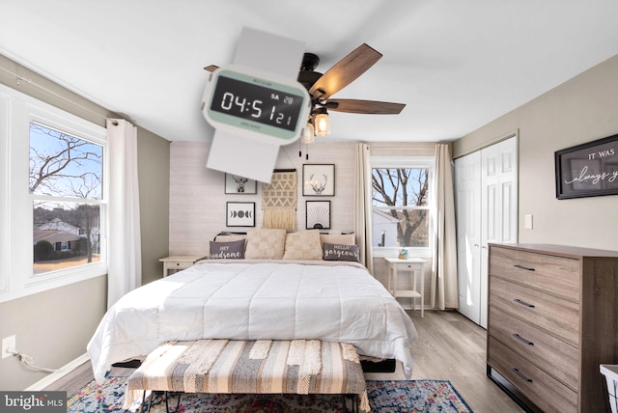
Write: 4:51:21
